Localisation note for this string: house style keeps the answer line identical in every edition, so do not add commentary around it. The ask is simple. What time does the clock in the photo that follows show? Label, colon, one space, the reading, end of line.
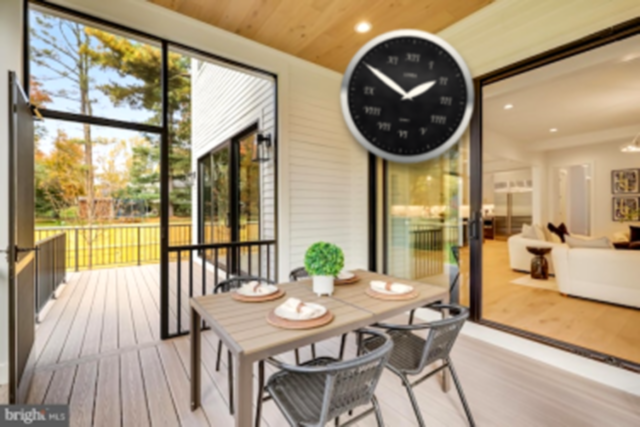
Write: 1:50
